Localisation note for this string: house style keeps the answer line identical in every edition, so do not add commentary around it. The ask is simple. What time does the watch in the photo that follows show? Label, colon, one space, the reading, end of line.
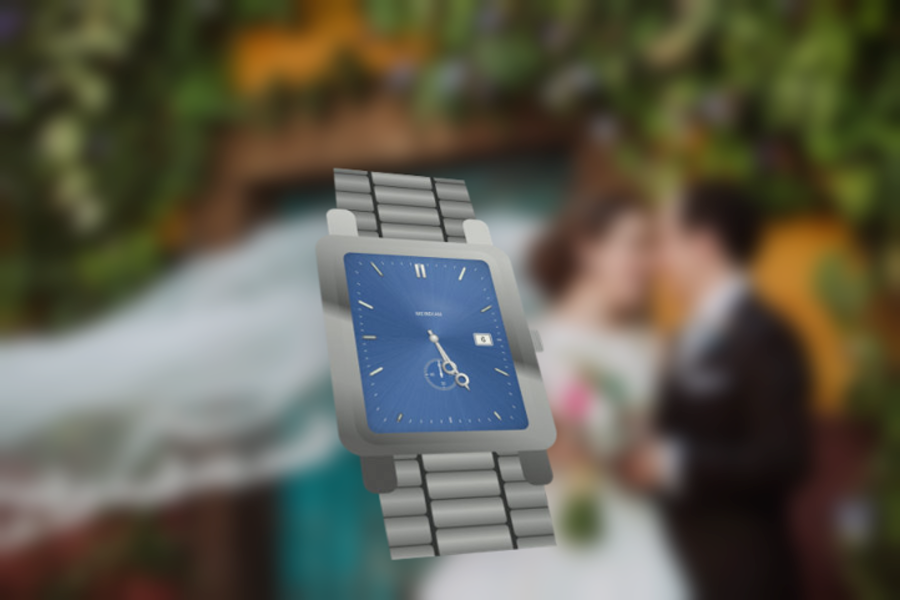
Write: 5:26
